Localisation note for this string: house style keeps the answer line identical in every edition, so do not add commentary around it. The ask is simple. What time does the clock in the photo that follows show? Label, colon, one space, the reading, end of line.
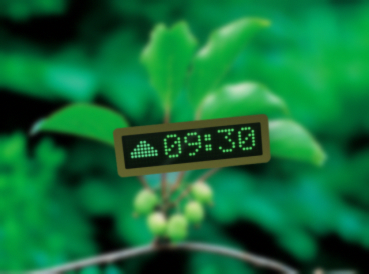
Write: 9:30
